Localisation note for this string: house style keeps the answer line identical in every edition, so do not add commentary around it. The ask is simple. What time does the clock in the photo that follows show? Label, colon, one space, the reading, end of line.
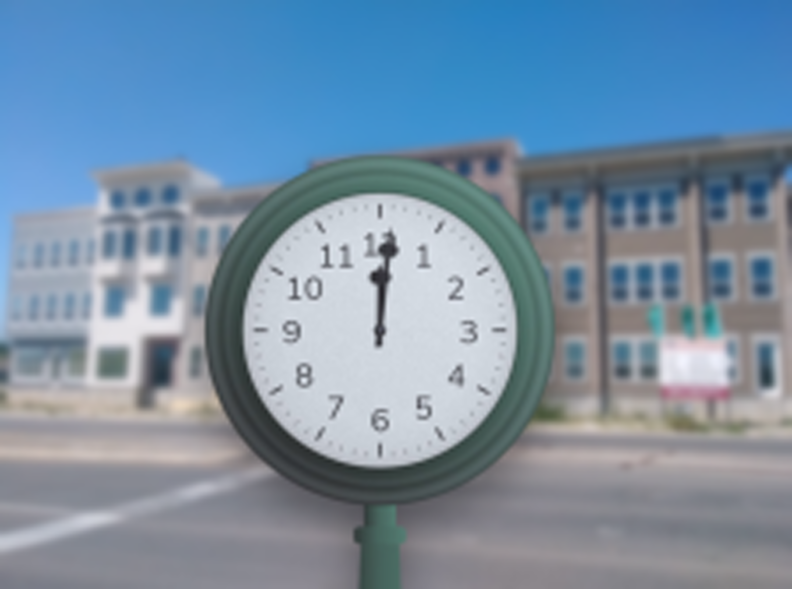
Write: 12:01
